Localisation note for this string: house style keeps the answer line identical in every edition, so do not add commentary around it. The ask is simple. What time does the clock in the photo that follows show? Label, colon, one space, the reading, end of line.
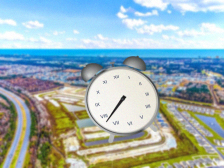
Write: 7:38
